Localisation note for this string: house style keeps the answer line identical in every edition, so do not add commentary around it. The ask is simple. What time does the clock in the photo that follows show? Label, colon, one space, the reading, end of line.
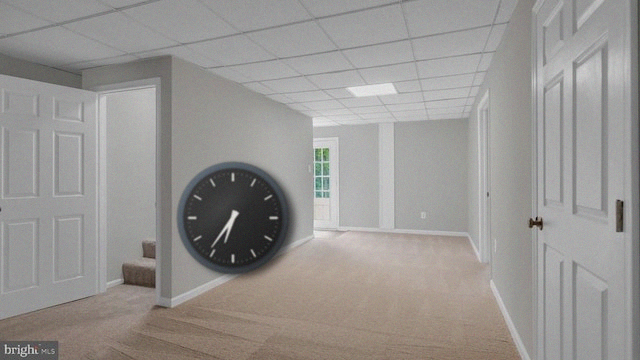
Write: 6:36
